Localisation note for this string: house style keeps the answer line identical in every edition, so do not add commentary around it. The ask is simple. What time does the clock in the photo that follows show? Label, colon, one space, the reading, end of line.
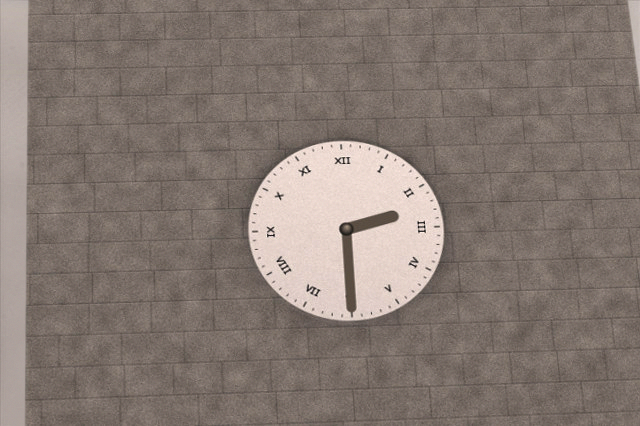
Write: 2:30
